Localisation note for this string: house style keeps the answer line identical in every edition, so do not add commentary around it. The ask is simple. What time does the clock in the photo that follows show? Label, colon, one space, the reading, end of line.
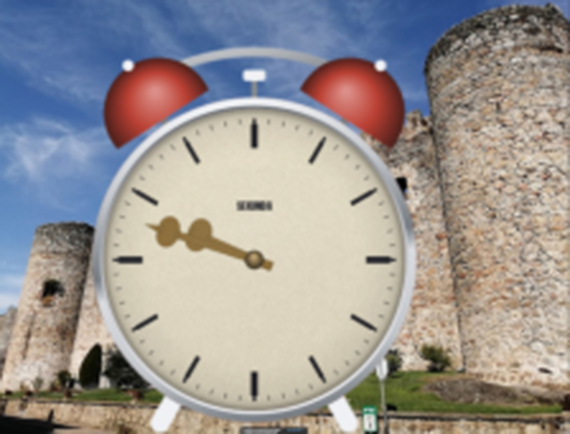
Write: 9:48
